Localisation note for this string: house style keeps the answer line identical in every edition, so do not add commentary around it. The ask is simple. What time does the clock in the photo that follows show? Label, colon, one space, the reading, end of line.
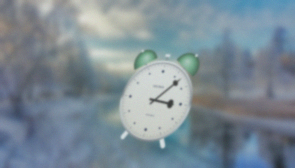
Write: 3:07
